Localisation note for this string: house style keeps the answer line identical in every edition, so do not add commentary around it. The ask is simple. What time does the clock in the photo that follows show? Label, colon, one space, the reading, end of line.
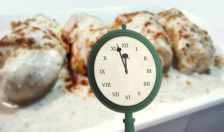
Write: 11:57
